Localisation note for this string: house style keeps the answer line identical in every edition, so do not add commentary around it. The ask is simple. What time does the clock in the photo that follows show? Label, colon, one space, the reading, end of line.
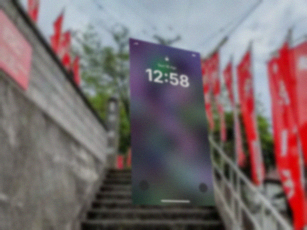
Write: 12:58
